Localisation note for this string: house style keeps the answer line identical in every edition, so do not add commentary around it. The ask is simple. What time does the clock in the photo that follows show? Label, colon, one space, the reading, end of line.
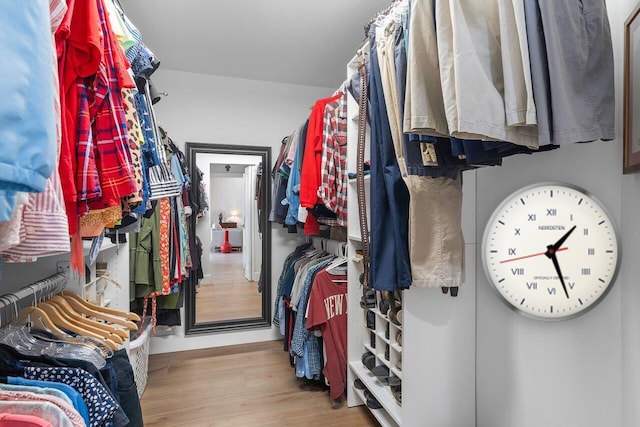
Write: 1:26:43
